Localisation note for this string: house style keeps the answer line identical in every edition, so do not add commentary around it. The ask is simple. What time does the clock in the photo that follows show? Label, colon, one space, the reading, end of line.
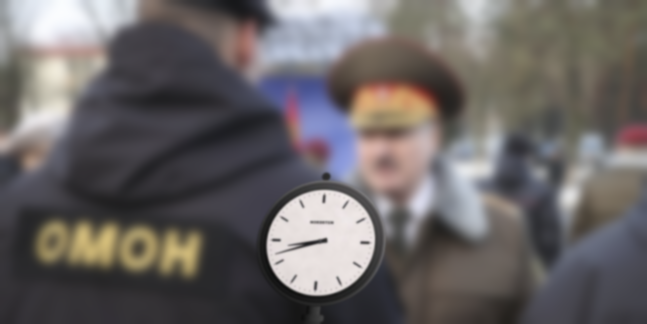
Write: 8:42
